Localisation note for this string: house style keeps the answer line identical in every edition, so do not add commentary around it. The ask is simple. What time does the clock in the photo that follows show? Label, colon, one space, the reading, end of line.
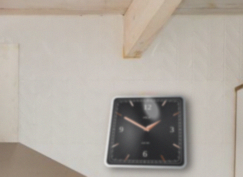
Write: 1:50
